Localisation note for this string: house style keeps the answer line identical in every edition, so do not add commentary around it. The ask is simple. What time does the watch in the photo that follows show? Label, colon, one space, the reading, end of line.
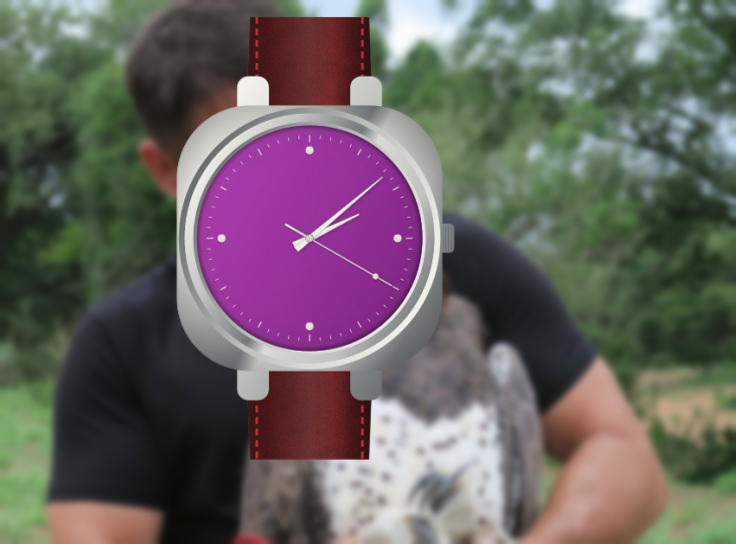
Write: 2:08:20
